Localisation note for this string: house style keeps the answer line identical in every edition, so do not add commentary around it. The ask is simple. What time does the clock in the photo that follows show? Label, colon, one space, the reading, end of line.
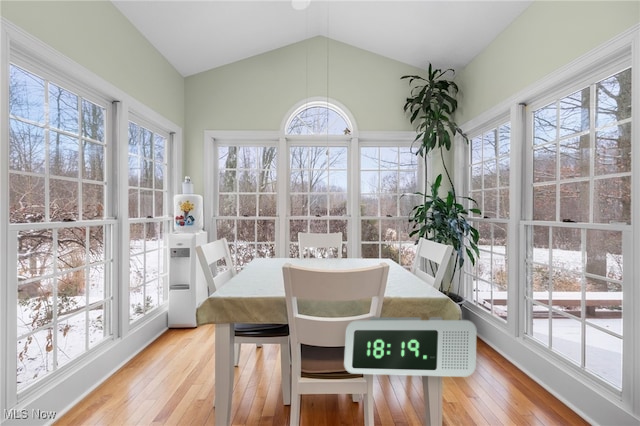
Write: 18:19
